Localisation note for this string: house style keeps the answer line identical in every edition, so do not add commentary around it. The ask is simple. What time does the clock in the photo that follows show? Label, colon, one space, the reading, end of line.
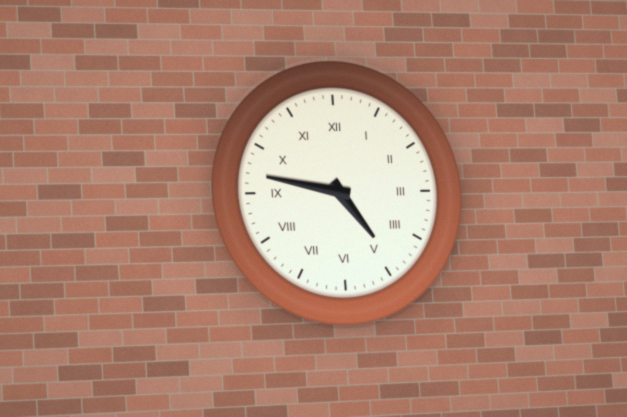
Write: 4:47
